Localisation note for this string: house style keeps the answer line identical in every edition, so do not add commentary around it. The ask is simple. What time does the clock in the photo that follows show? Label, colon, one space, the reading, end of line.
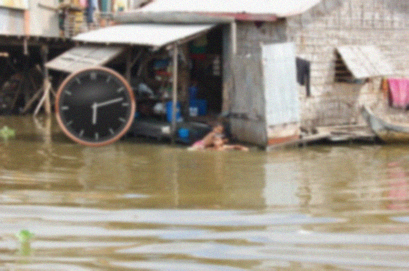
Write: 6:13
